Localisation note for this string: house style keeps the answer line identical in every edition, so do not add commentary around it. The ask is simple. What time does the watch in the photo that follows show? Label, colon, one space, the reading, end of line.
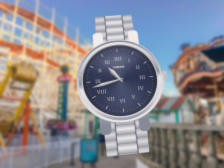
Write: 10:43
